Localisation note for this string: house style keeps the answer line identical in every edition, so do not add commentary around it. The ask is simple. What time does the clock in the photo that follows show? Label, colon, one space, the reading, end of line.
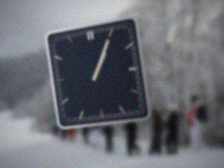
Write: 1:05
